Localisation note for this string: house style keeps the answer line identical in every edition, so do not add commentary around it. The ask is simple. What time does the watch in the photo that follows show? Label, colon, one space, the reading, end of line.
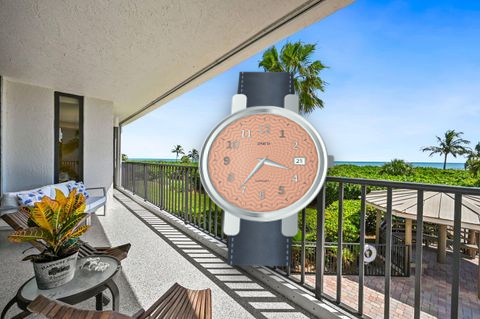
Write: 3:36
